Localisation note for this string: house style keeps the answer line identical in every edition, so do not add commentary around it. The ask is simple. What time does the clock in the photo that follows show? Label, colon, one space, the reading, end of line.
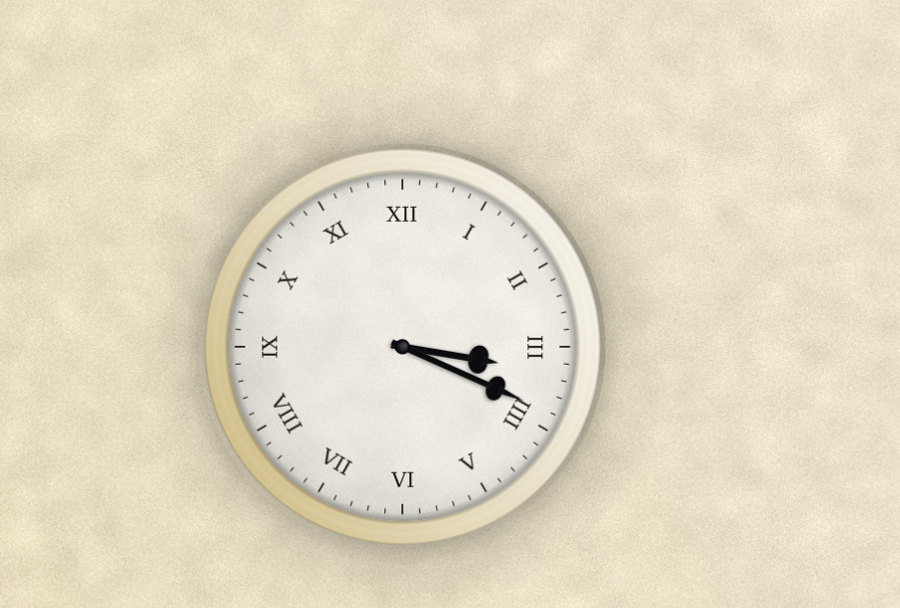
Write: 3:19
